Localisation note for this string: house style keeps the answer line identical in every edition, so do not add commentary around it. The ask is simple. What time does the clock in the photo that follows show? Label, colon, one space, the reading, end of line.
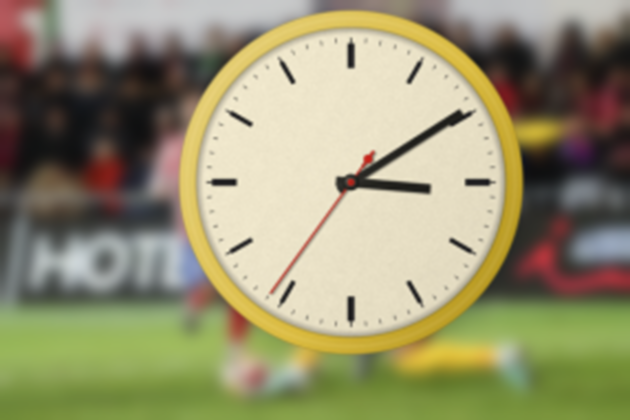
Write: 3:09:36
